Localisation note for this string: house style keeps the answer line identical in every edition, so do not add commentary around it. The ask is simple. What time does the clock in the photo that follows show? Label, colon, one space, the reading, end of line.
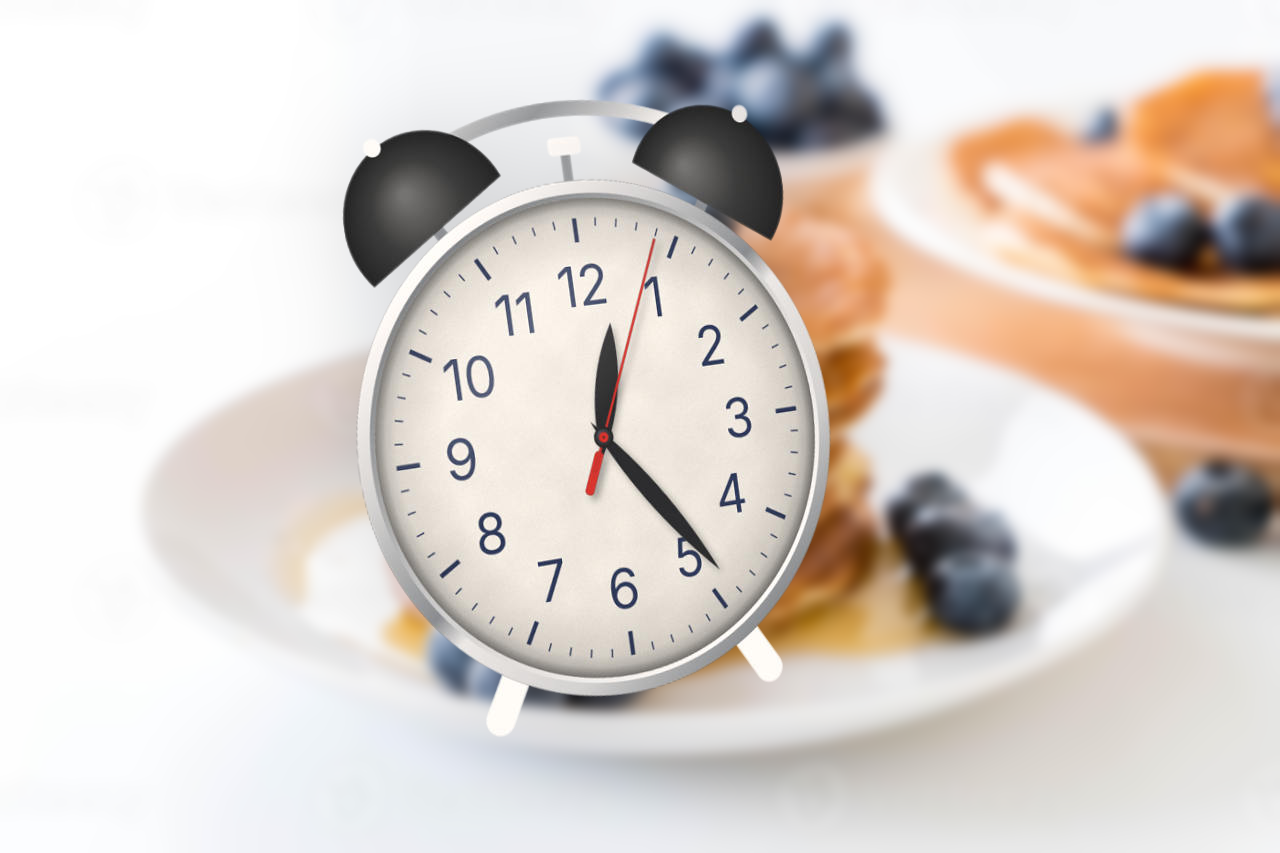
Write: 12:24:04
